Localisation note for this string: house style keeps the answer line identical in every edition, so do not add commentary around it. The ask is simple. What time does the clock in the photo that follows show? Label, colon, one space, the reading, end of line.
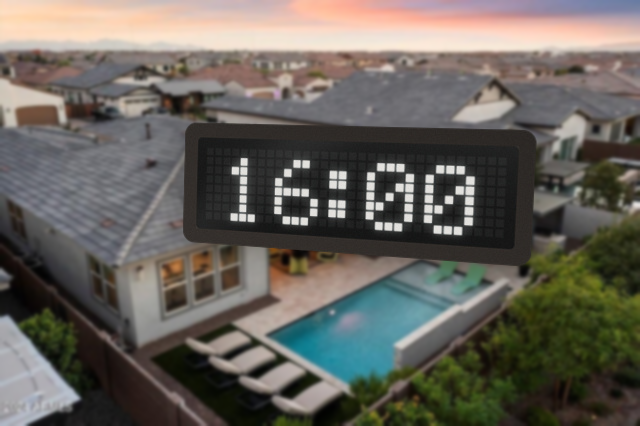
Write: 16:00
